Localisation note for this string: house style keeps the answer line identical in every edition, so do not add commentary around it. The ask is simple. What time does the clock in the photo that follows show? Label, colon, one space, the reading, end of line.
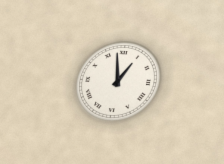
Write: 12:58
